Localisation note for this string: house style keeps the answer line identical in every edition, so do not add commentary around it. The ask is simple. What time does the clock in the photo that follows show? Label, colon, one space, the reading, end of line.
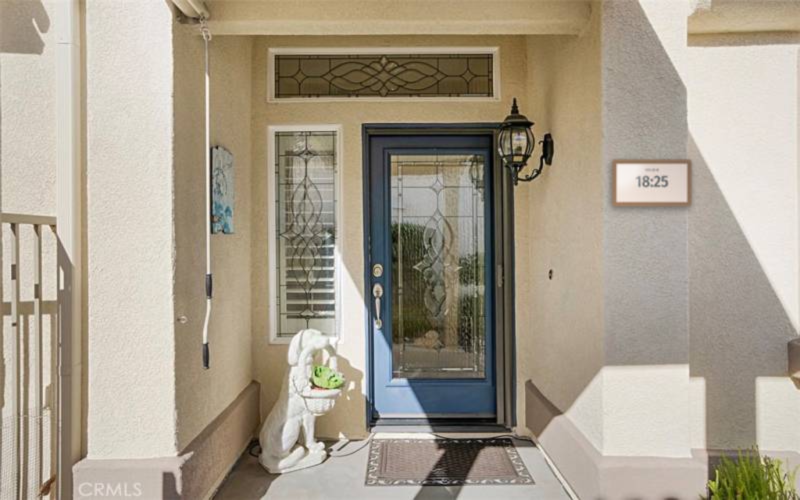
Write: 18:25
